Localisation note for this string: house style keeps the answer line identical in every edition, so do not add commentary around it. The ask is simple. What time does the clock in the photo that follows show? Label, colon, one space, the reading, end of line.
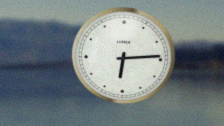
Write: 6:14
